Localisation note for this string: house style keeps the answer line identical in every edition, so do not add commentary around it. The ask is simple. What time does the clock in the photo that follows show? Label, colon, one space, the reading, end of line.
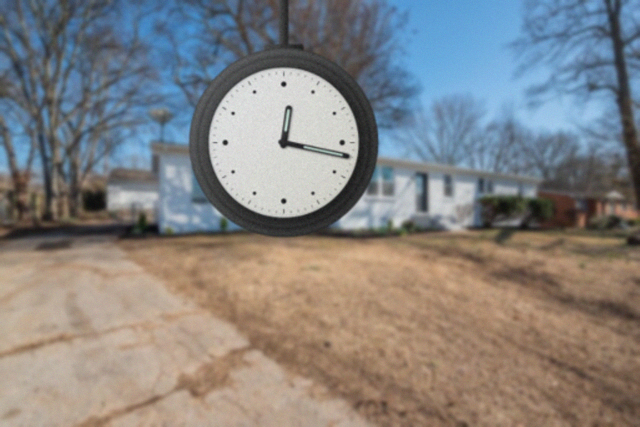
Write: 12:17
